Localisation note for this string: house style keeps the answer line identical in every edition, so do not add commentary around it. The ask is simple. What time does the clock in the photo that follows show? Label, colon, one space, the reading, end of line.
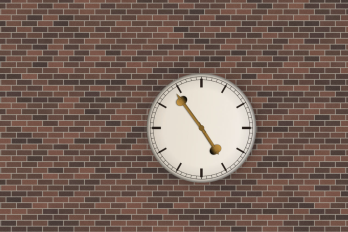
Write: 4:54
